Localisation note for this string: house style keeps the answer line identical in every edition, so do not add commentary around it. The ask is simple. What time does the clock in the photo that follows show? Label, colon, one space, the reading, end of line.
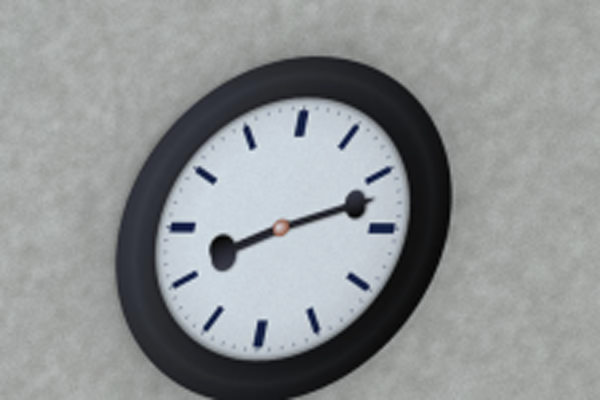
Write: 8:12
